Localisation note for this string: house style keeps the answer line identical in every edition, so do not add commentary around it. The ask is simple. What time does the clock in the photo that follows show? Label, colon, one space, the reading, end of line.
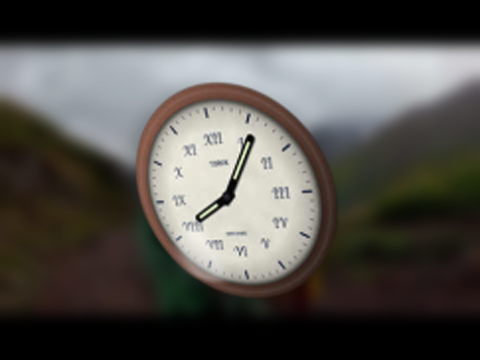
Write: 8:06
